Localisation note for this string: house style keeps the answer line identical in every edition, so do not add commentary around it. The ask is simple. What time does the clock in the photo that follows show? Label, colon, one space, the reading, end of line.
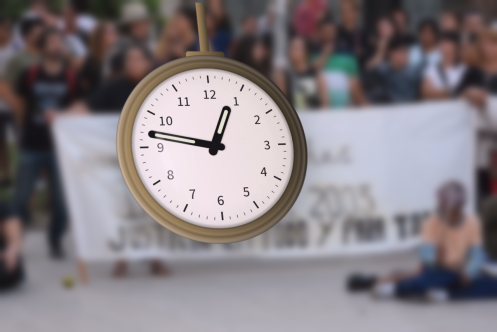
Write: 12:47
